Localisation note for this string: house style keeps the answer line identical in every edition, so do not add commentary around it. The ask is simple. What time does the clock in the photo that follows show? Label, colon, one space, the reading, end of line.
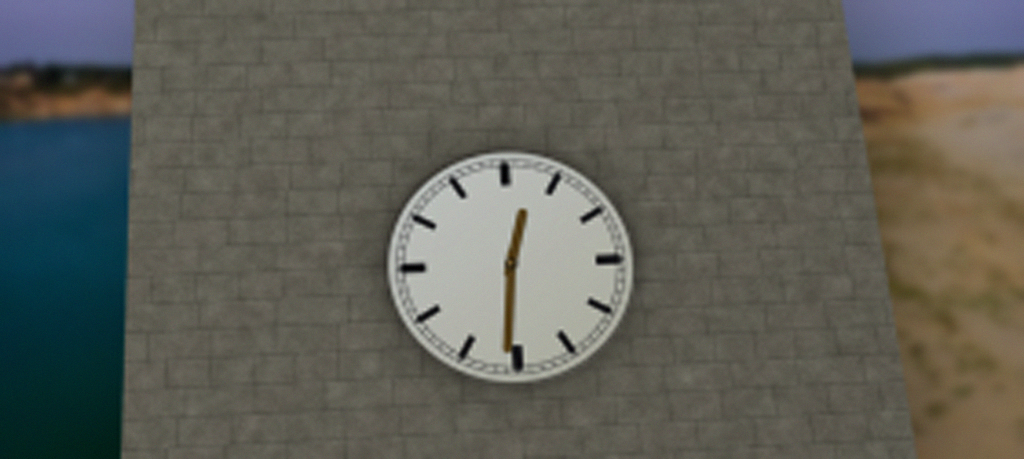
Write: 12:31
